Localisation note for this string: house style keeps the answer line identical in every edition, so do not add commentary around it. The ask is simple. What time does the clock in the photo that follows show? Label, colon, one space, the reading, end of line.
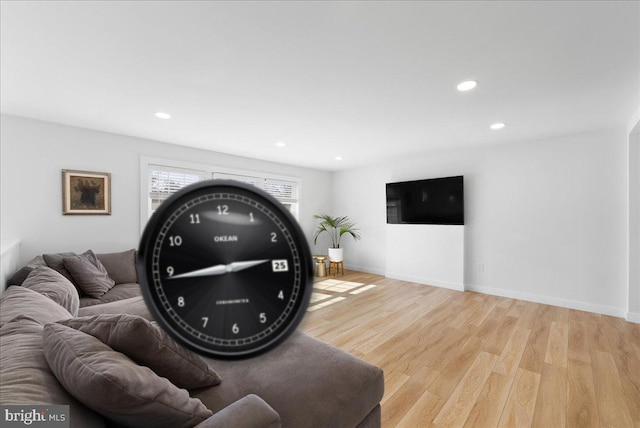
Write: 2:44
